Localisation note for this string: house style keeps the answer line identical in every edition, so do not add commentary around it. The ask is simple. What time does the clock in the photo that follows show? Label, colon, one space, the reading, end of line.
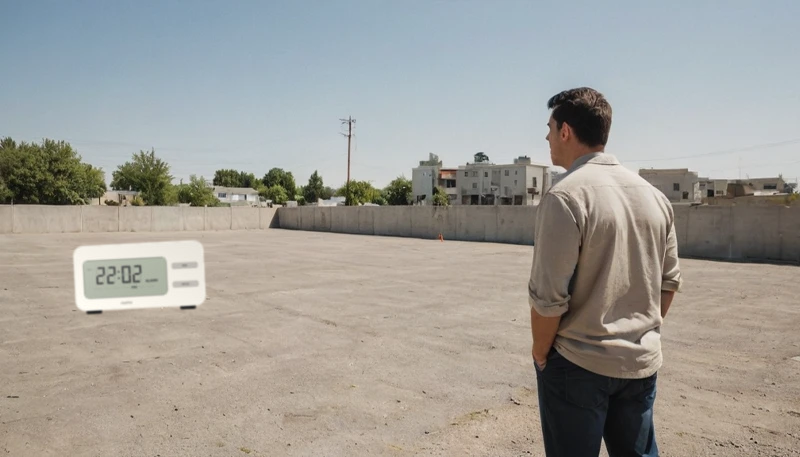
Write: 22:02
